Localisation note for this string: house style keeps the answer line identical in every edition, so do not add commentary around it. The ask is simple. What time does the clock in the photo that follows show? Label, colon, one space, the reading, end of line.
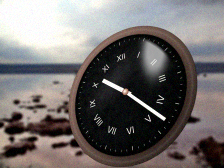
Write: 10:23
